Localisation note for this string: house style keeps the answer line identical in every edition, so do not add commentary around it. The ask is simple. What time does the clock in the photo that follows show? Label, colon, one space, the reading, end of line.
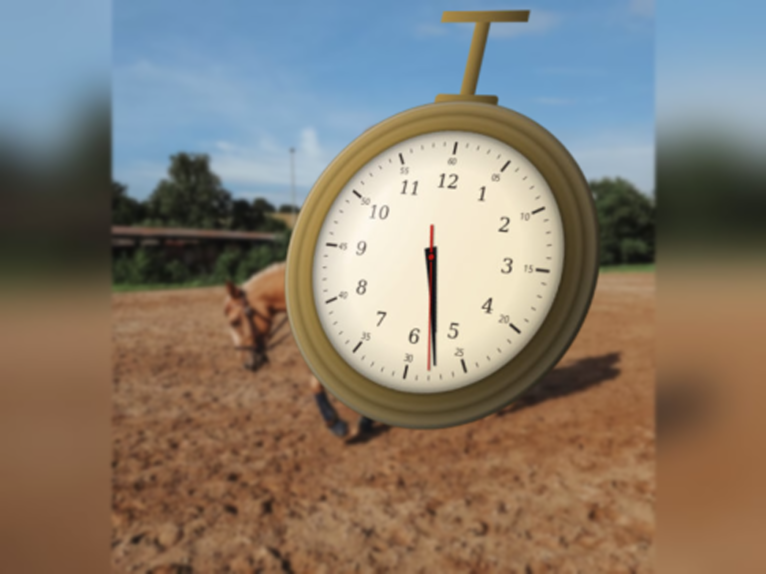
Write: 5:27:28
